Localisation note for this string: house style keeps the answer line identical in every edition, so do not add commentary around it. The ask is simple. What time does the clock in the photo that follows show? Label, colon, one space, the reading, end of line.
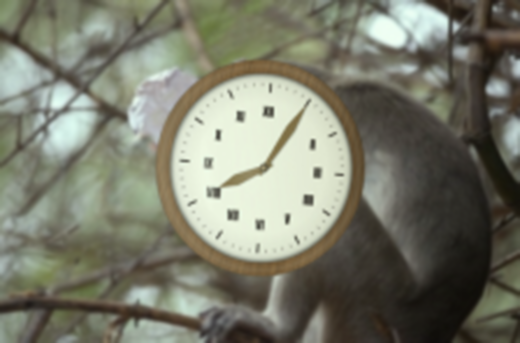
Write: 8:05
